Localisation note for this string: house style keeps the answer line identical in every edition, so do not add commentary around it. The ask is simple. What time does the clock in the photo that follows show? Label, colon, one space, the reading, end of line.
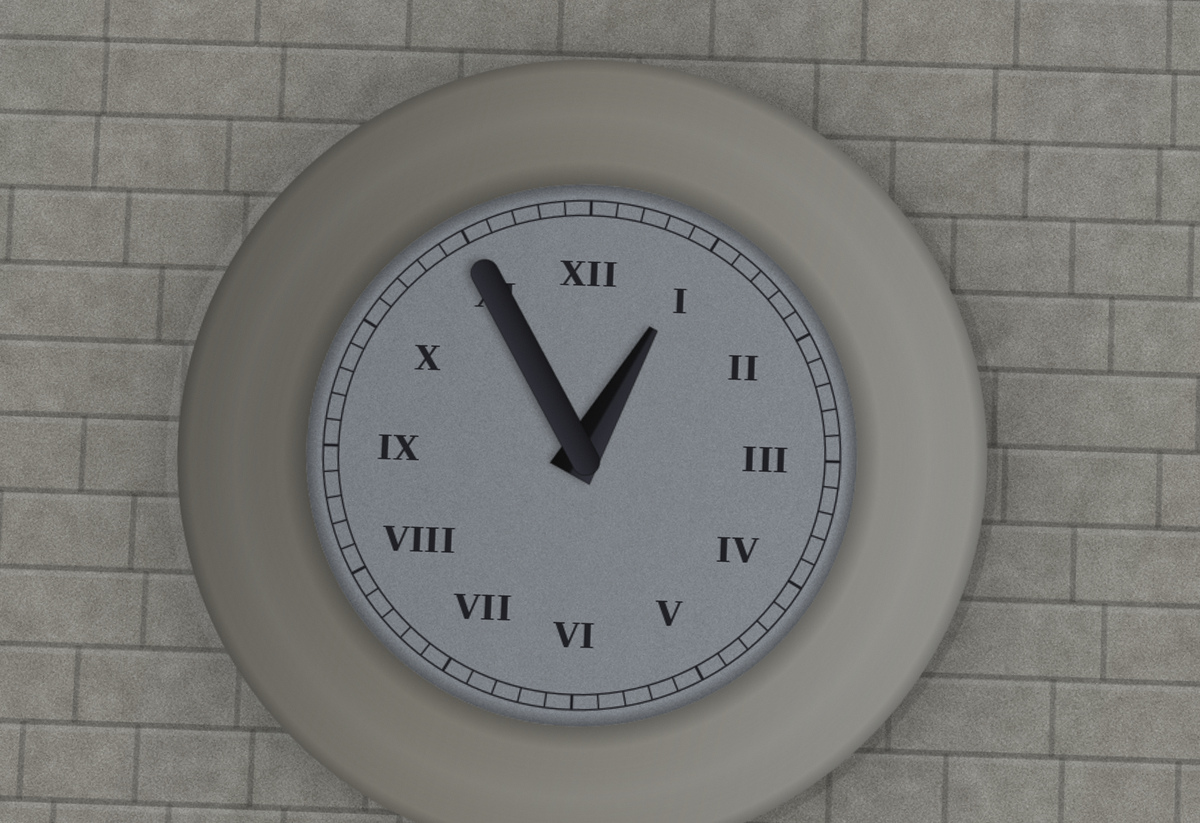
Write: 12:55
